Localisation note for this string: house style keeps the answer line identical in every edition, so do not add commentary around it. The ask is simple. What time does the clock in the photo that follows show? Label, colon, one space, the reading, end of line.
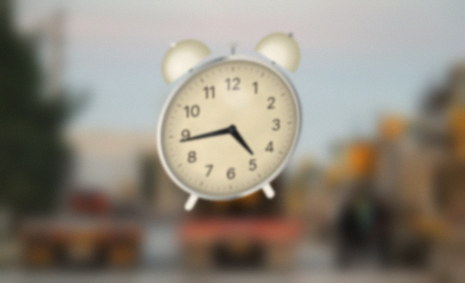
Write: 4:44
